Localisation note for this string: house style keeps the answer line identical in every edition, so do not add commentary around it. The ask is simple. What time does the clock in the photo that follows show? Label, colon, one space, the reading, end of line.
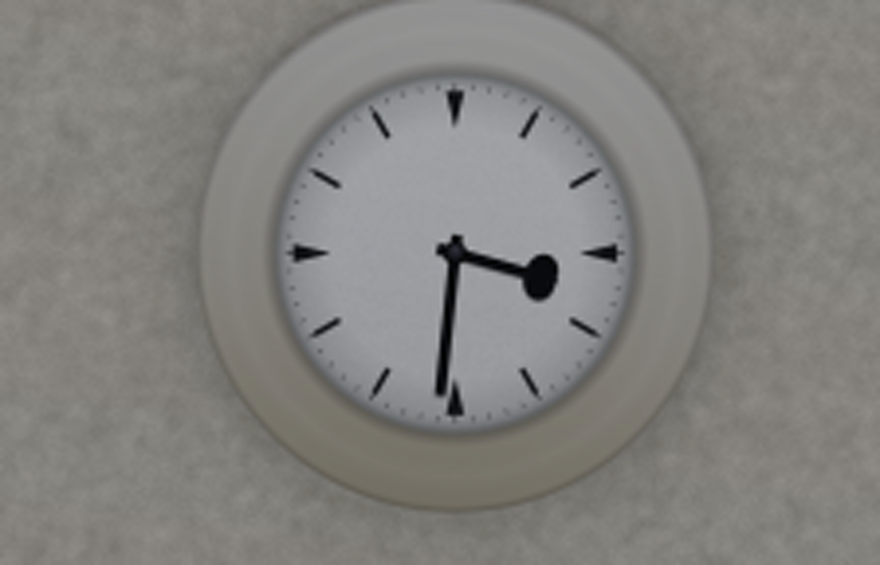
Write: 3:31
